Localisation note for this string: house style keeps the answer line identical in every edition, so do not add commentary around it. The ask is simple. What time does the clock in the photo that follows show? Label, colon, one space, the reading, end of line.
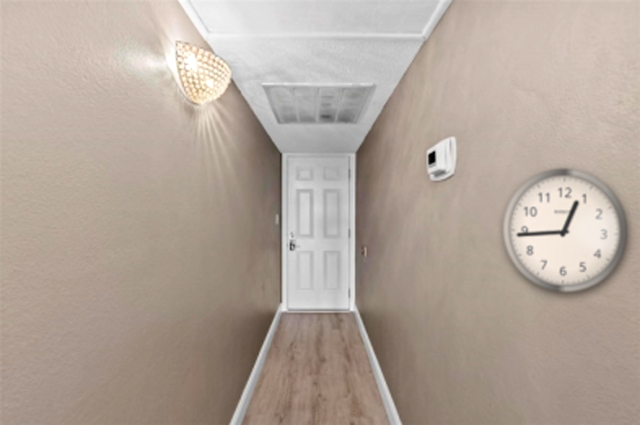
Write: 12:44
